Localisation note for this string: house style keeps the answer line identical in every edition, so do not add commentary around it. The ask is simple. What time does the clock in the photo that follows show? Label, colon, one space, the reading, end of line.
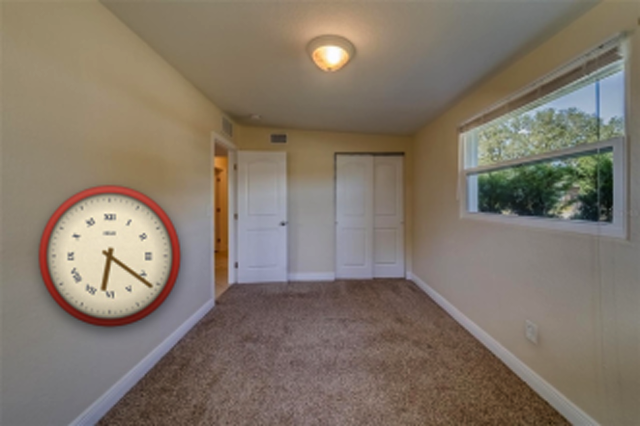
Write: 6:21
